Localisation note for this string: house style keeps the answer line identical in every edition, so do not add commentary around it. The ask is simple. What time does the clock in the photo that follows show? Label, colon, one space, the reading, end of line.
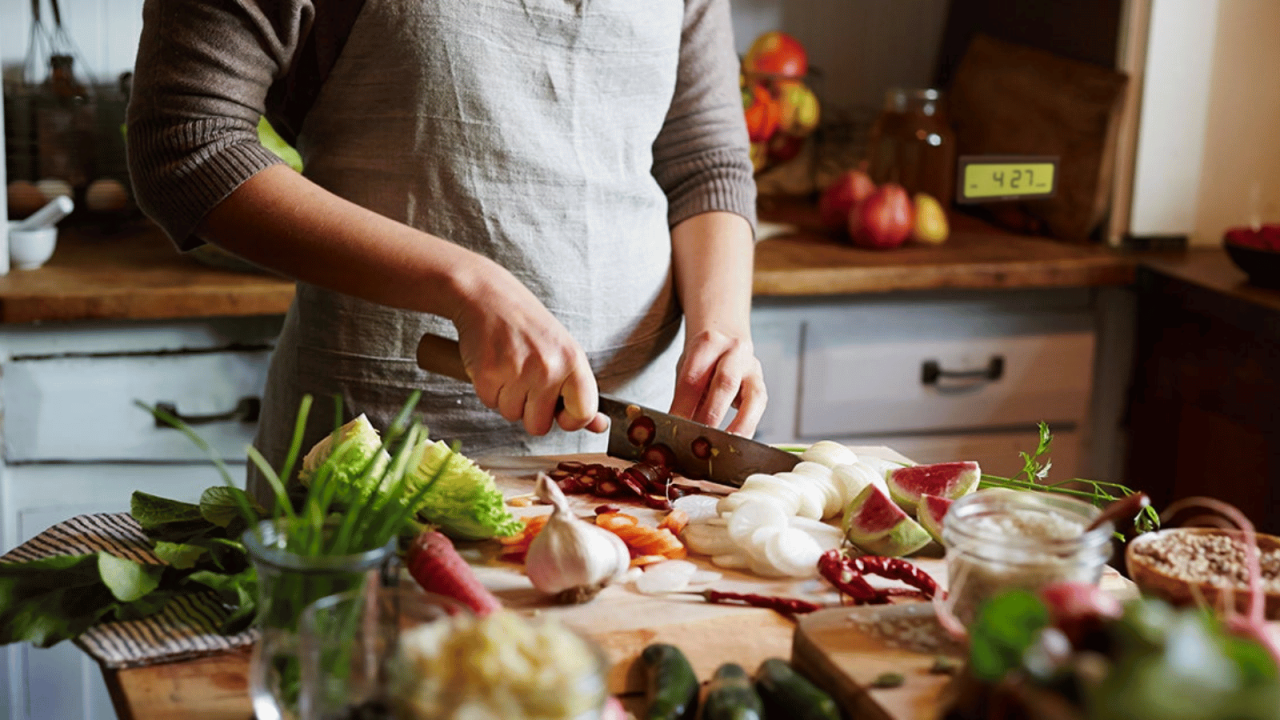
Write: 4:27
